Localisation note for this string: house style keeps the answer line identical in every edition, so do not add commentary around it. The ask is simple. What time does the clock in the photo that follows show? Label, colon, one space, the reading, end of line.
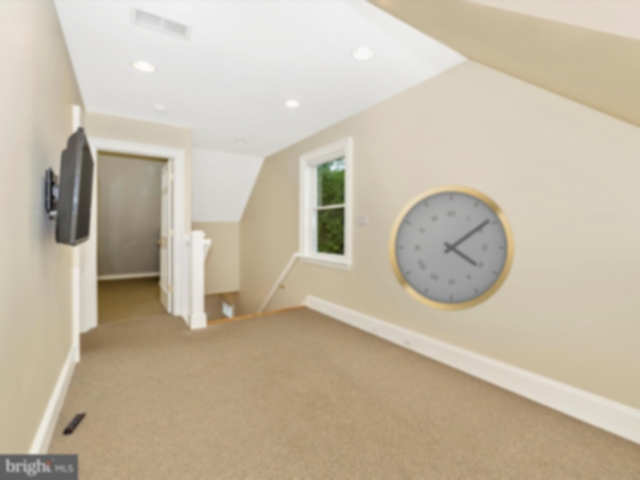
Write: 4:09
